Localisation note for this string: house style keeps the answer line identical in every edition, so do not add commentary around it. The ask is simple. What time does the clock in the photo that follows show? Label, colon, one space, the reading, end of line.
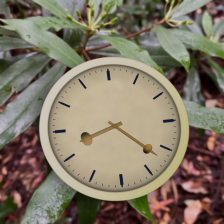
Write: 8:22
